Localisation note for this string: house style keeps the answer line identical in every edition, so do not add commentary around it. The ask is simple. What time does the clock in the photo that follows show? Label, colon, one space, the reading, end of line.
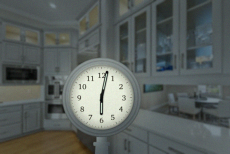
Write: 6:02
